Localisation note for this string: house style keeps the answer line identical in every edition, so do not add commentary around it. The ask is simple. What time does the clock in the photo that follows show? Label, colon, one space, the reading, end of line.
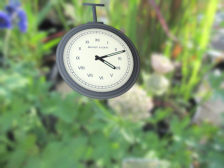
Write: 4:12
